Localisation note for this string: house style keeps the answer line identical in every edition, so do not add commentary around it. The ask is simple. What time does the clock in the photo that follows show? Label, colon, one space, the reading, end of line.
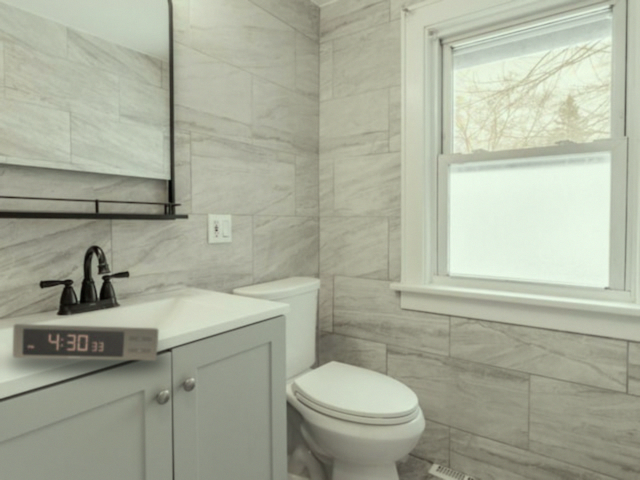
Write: 4:30
